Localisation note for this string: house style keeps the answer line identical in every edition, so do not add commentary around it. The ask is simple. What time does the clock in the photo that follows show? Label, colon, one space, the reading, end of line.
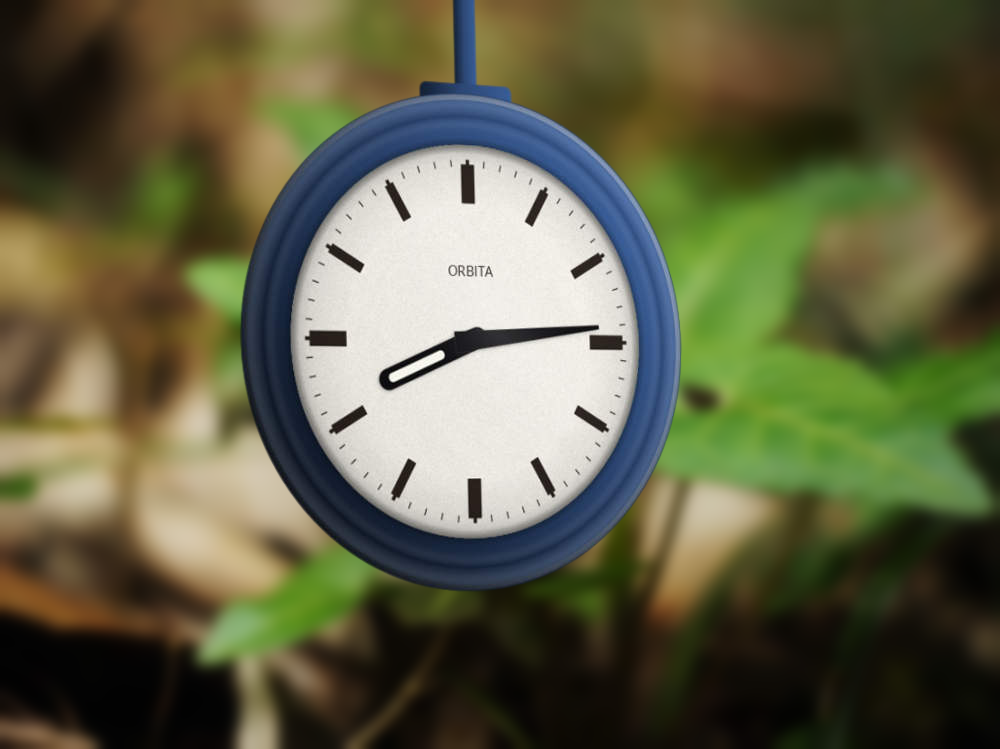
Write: 8:14
